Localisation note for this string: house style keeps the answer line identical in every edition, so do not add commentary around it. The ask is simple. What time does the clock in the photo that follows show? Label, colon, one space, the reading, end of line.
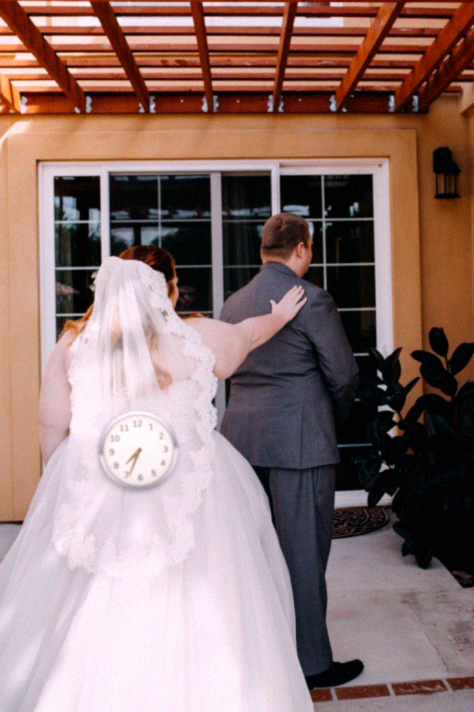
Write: 7:34
